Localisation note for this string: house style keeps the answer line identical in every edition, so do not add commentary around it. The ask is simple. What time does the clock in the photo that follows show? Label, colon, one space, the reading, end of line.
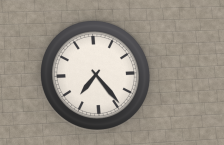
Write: 7:24
